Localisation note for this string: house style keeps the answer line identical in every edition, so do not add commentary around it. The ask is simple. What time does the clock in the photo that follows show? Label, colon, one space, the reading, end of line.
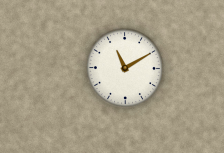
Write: 11:10
